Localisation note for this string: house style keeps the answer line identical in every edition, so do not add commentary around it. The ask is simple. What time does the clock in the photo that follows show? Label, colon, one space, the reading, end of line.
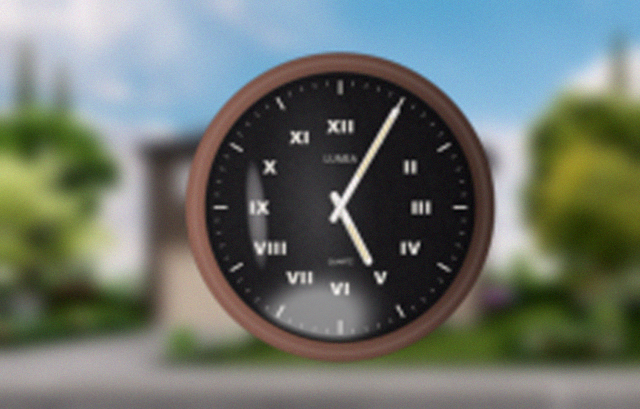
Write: 5:05
